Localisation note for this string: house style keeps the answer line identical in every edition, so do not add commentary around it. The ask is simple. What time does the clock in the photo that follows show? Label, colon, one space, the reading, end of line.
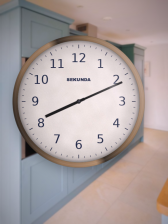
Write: 8:11
